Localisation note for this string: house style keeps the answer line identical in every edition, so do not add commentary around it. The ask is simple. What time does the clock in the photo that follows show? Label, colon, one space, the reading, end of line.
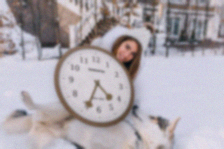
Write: 4:34
